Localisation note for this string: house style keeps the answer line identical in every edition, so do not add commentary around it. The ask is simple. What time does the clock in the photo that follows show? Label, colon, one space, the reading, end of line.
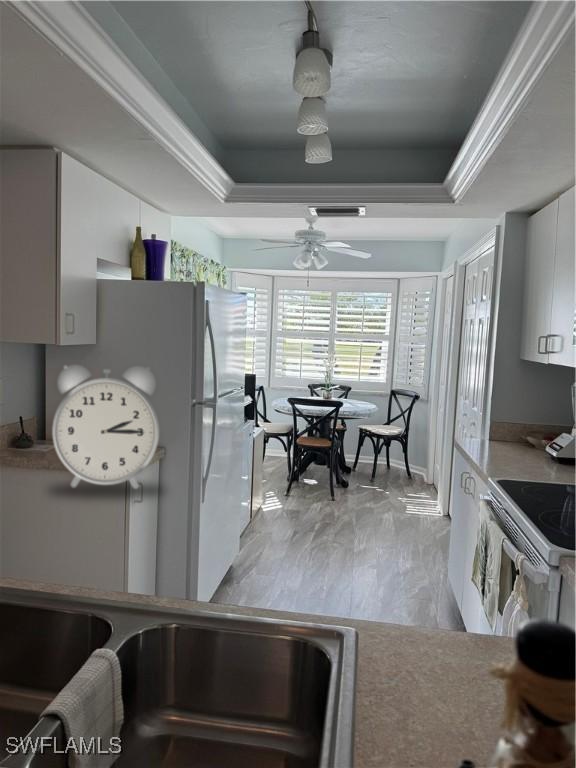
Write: 2:15
